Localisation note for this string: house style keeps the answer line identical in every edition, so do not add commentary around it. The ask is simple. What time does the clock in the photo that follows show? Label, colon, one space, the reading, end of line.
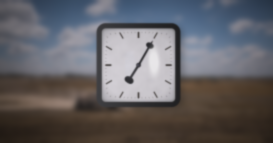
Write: 7:05
